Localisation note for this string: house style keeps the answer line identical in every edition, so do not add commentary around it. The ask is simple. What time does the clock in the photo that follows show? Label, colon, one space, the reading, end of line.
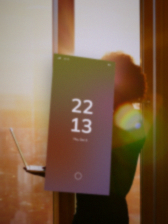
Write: 22:13
